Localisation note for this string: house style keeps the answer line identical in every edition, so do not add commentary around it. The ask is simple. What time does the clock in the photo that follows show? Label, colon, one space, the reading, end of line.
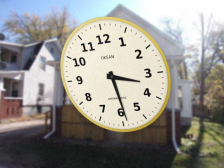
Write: 3:29
